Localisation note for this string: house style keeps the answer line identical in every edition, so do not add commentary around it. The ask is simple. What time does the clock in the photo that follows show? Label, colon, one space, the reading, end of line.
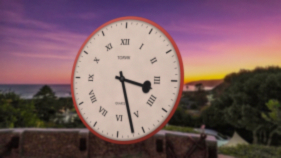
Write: 3:27
